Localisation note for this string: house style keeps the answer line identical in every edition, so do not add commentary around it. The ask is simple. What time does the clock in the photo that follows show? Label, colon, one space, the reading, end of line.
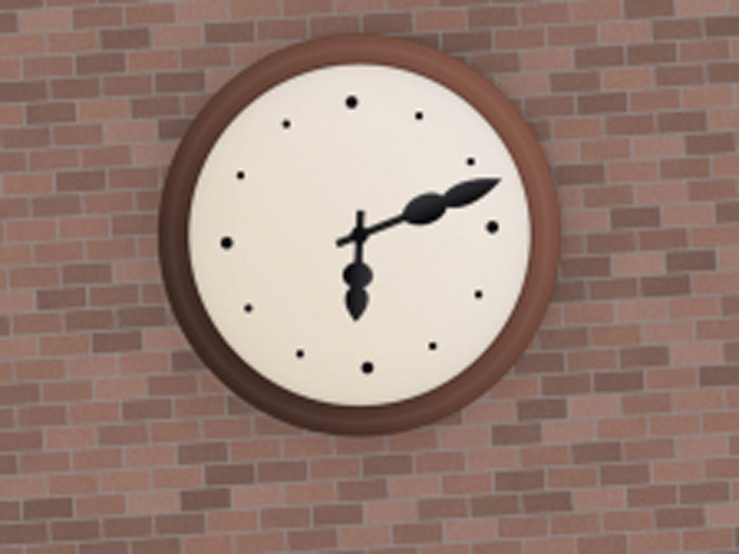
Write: 6:12
